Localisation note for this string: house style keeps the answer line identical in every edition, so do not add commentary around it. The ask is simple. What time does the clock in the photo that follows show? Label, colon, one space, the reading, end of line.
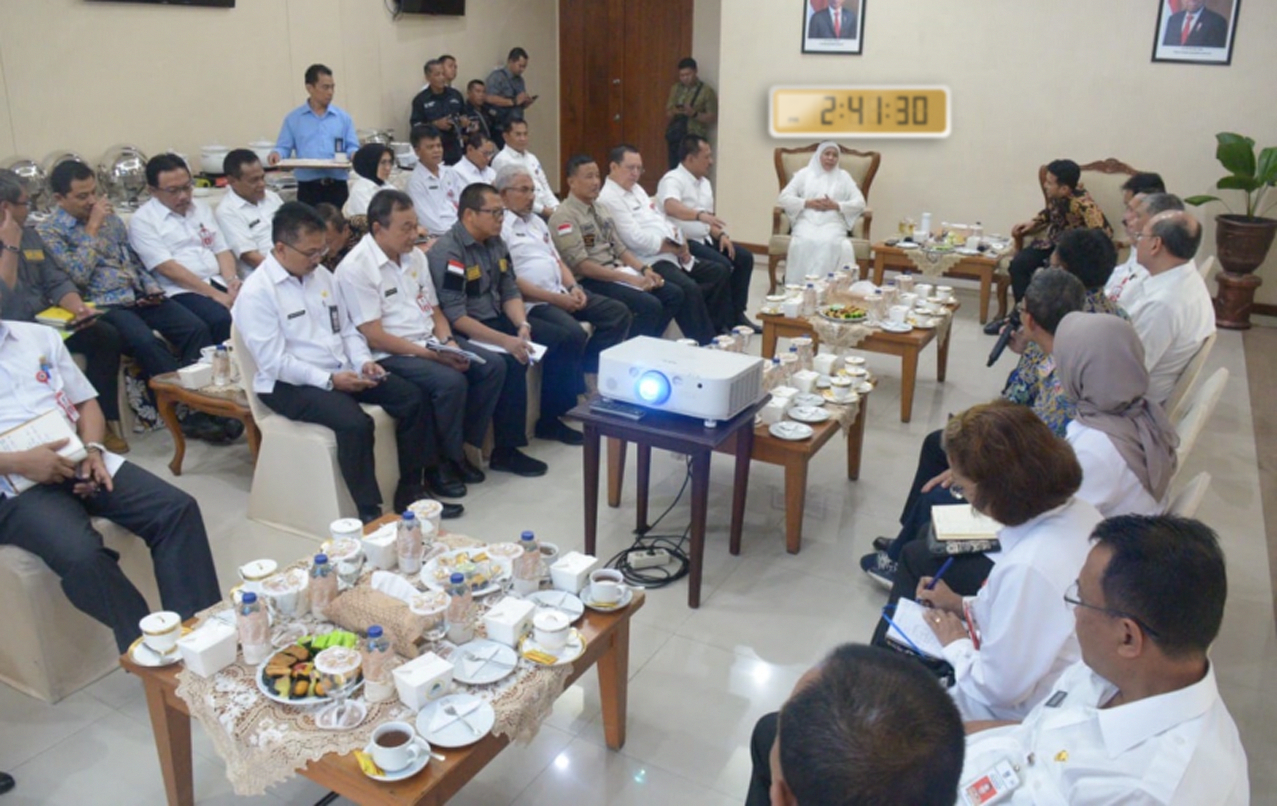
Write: 2:41:30
